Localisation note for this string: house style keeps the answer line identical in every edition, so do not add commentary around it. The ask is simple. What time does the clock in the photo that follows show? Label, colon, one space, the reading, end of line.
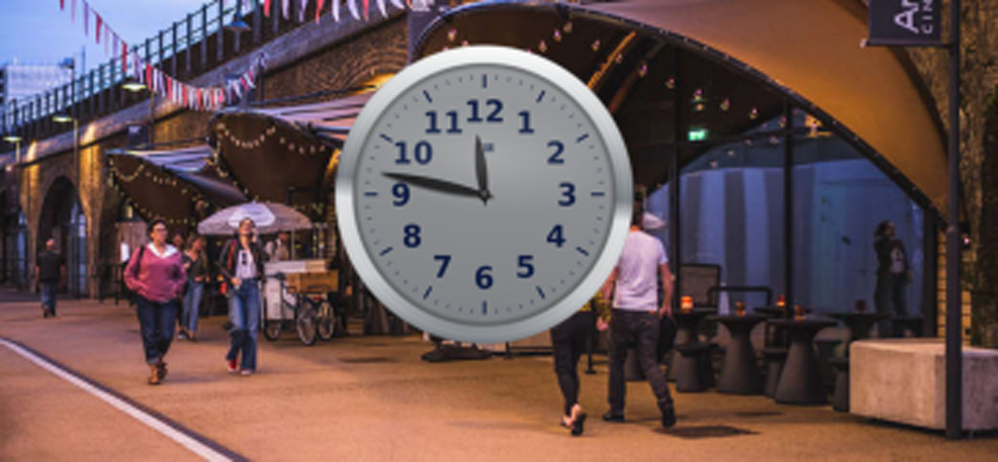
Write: 11:47
